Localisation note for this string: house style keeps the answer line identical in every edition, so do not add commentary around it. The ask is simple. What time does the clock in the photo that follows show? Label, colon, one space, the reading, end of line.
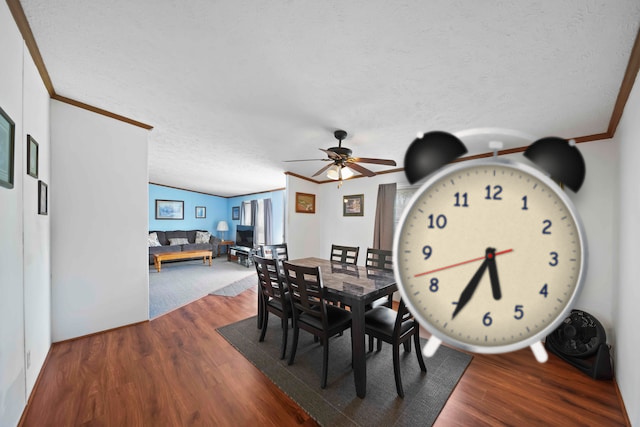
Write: 5:34:42
